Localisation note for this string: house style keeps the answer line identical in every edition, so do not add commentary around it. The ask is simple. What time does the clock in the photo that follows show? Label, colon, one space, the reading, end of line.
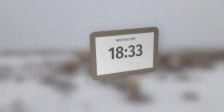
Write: 18:33
